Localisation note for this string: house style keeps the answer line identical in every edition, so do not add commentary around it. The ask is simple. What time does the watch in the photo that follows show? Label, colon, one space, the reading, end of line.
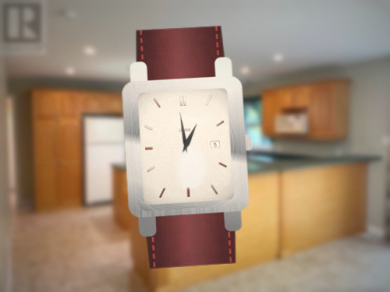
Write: 12:59
